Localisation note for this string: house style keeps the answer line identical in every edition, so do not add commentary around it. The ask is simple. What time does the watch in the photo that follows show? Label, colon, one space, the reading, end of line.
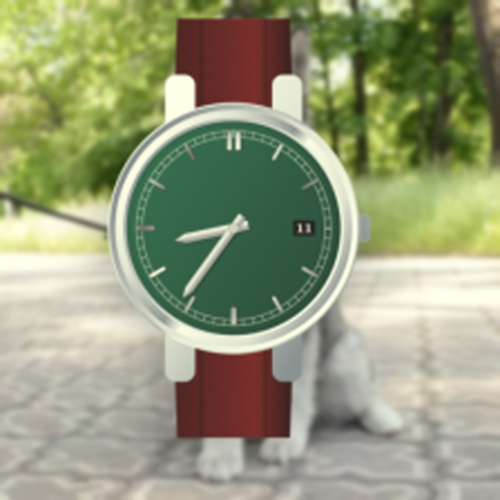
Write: 8:36
